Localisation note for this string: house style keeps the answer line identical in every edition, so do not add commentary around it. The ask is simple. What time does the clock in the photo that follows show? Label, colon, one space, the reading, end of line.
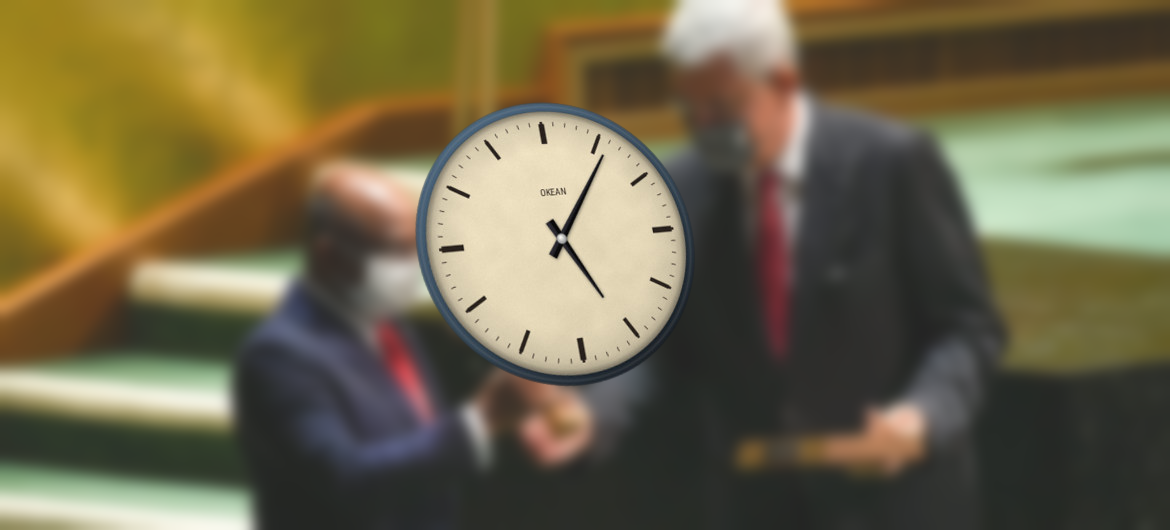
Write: 5:06
